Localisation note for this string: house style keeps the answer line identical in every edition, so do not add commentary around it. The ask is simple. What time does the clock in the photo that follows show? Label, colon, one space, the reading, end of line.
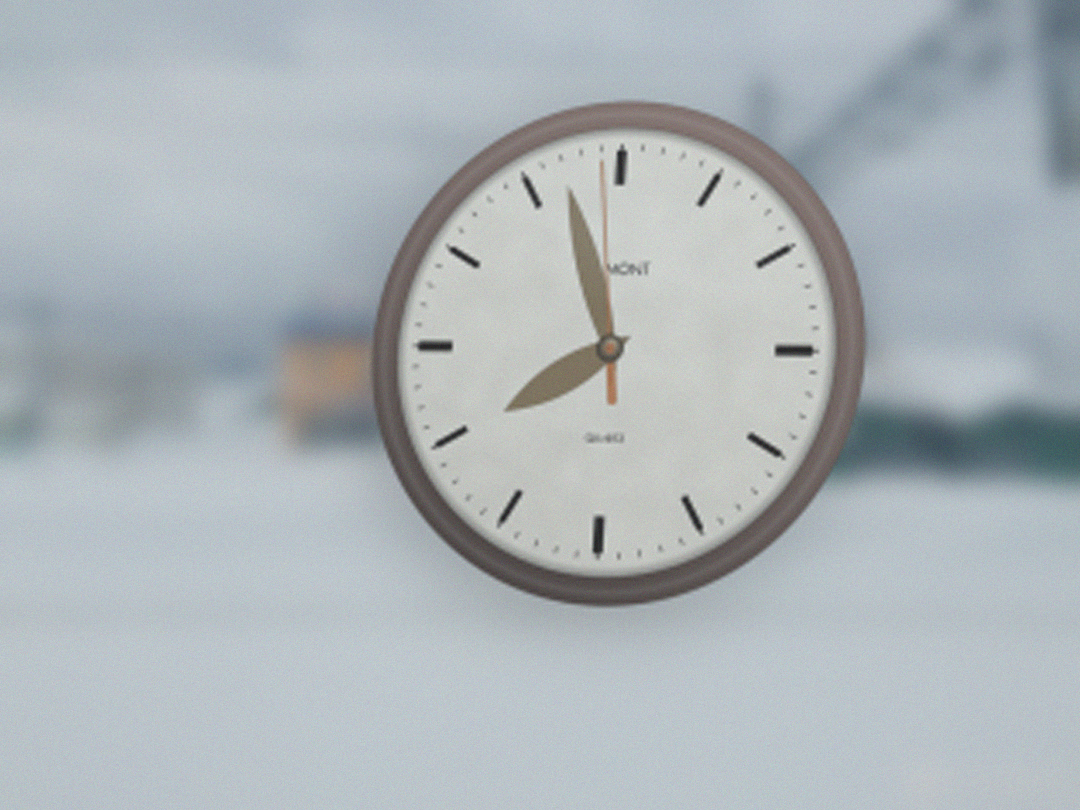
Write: 7:56:59
